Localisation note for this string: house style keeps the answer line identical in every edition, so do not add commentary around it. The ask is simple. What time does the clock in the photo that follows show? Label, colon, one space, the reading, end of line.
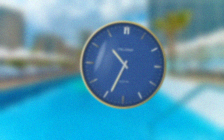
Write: 10:34
